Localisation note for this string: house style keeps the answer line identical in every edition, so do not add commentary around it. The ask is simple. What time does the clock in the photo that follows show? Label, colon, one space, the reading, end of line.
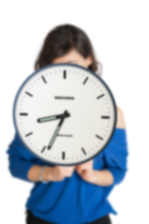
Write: 8:34
